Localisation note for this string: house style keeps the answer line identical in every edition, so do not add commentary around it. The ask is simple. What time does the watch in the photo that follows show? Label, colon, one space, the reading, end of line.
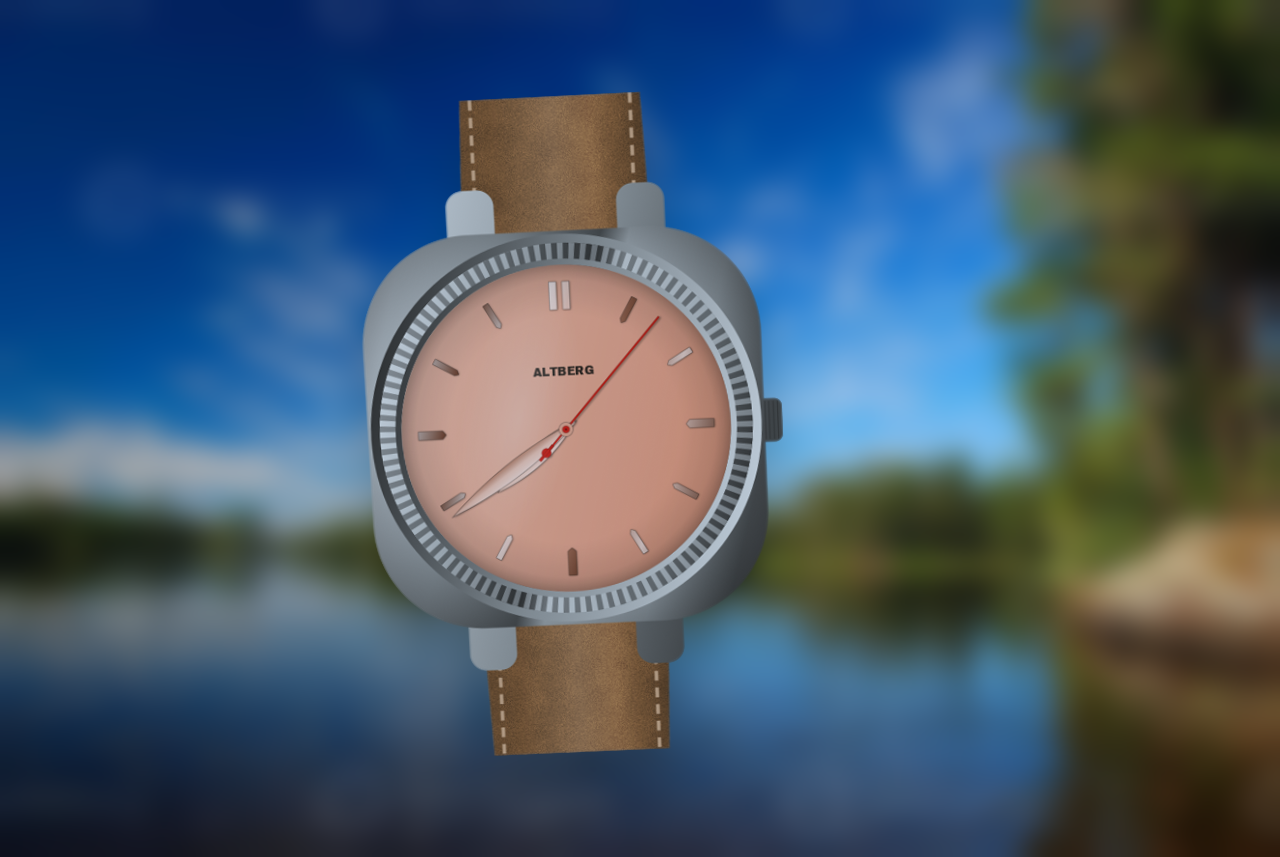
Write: 7:39:07
